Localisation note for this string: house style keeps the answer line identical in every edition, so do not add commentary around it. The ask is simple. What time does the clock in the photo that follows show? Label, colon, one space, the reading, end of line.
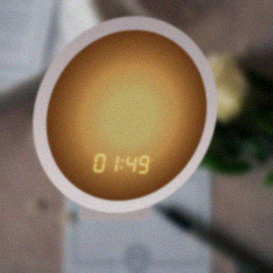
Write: 1:49
